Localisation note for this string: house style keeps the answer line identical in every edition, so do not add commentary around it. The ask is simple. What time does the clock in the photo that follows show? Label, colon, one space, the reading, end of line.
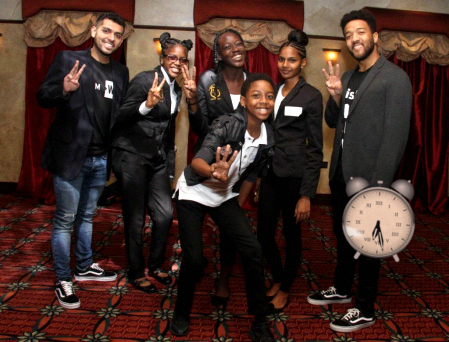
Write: 6:28
